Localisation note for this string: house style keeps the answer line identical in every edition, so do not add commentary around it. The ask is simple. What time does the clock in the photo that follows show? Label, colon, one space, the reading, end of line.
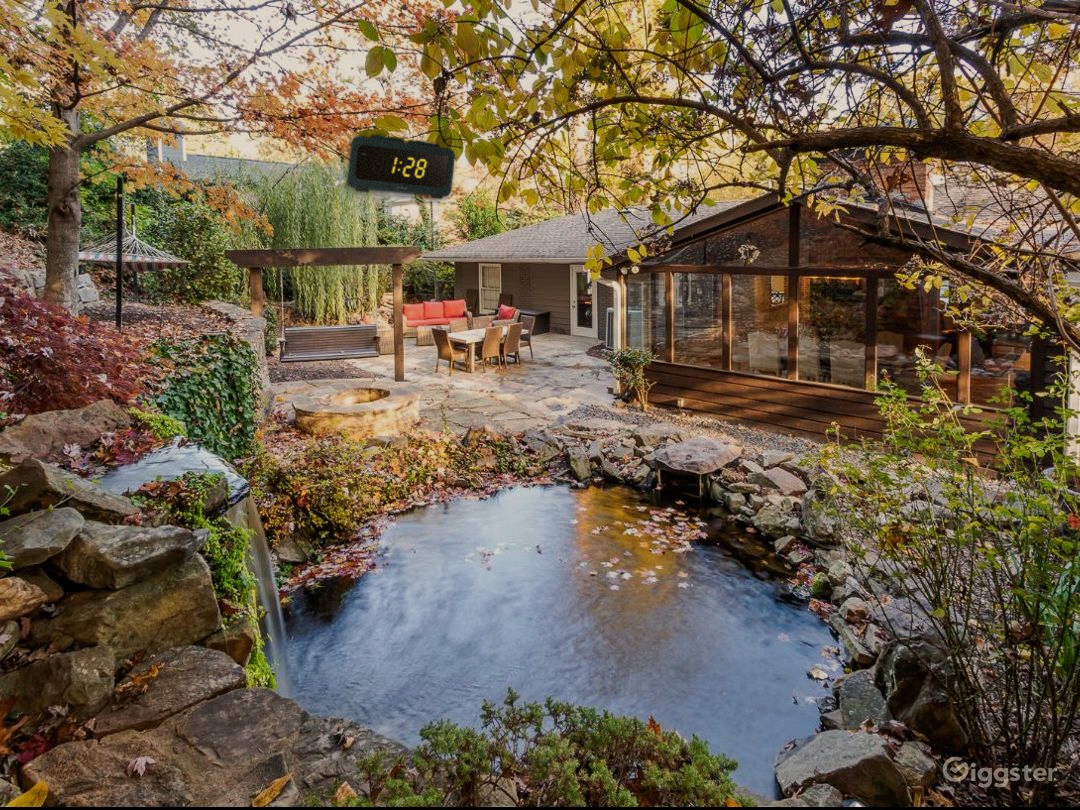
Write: 1:28
